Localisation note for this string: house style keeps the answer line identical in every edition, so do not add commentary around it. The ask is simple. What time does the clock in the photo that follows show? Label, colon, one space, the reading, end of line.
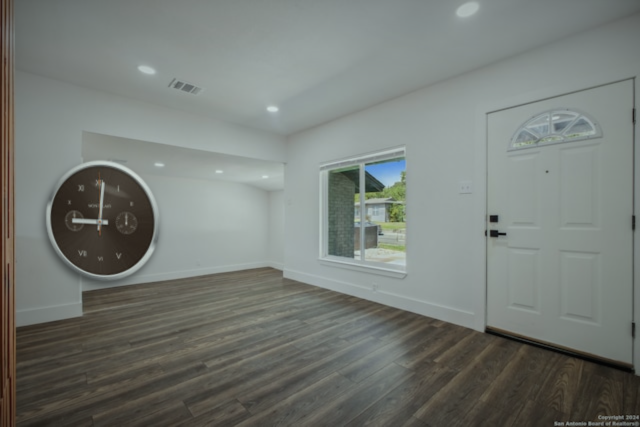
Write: 9:01
